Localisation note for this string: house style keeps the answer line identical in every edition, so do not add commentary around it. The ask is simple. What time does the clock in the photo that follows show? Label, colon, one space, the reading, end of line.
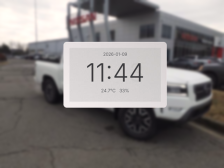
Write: 11:44
